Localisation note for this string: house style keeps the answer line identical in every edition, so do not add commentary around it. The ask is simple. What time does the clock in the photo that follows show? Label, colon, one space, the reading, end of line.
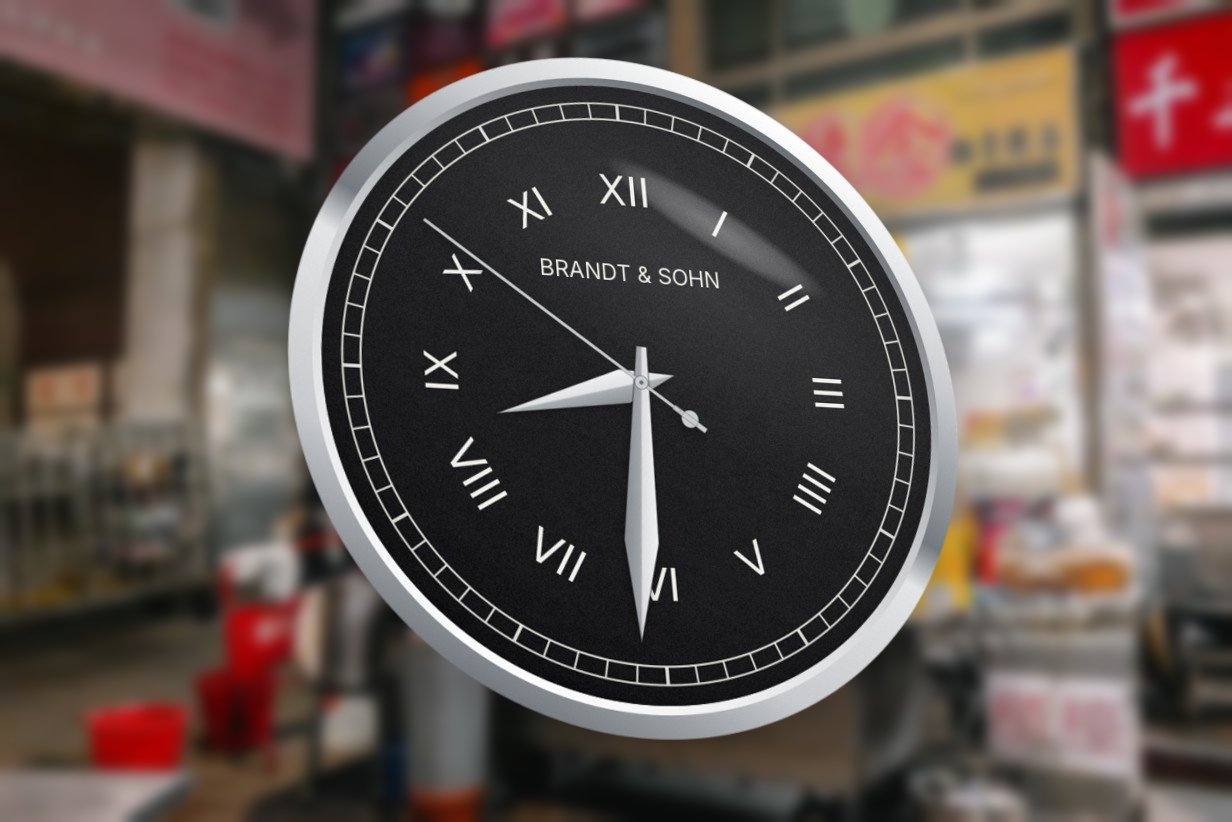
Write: 8:30:51
